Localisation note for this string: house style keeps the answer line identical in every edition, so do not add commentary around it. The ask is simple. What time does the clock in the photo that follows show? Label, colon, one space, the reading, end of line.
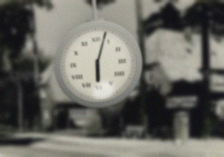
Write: 6:03
